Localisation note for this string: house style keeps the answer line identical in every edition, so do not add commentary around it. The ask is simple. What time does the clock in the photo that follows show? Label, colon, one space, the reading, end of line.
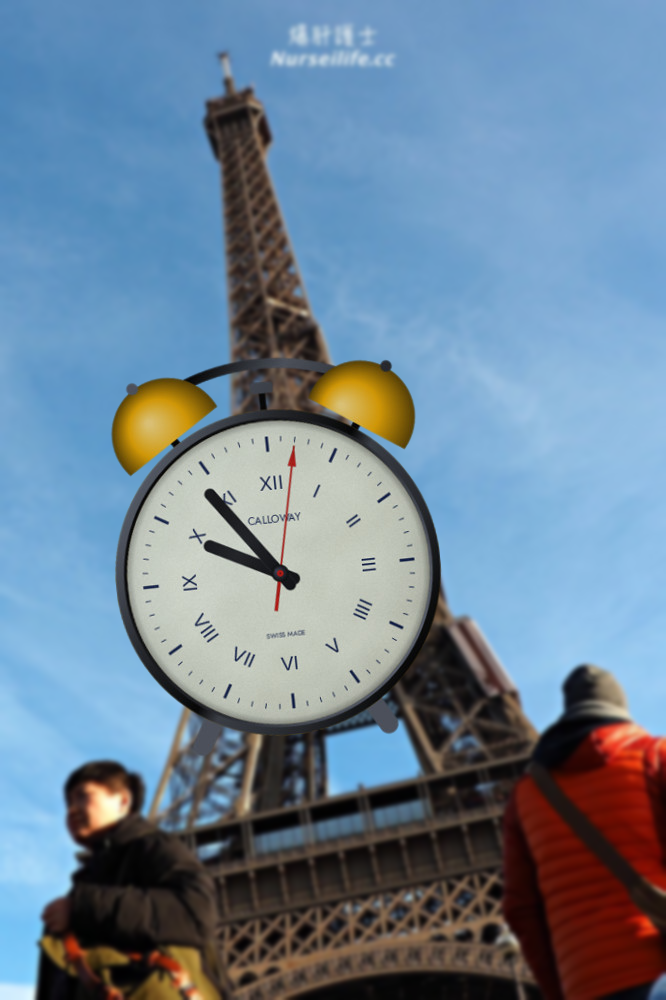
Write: 9:54:02
